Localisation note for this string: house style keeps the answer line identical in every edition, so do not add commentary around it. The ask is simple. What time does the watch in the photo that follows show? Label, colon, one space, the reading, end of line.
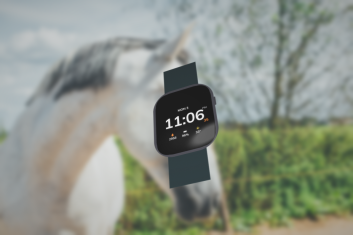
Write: 11:06
